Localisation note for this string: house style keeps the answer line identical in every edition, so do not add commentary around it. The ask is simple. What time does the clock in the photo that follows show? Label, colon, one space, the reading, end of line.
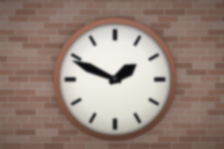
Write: 1:49
